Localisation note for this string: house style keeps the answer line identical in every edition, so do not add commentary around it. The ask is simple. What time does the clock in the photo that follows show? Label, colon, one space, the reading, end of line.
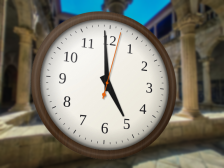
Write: 4:59:02
